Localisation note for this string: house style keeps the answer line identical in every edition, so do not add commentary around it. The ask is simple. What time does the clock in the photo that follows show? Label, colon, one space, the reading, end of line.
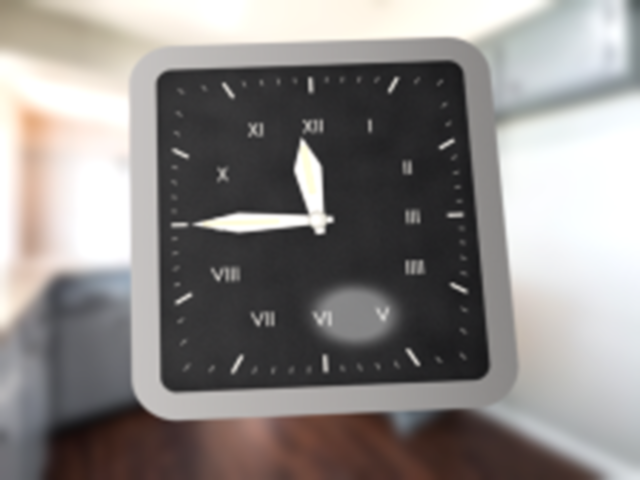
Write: 11:45
